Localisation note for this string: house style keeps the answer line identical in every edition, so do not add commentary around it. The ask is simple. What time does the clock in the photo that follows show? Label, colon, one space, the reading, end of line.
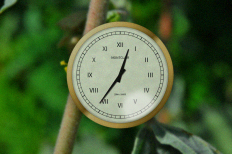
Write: 12:36
